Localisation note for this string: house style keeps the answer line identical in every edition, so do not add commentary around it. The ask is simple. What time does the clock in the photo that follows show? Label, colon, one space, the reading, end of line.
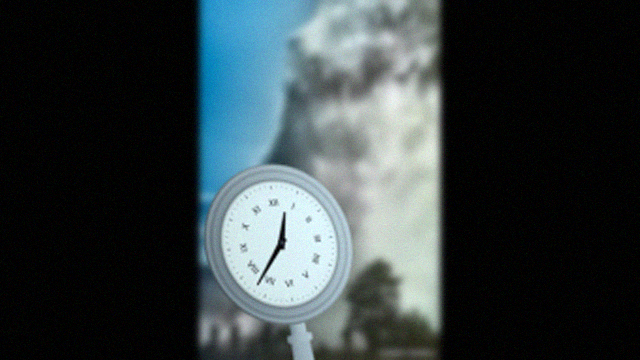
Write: 12:37
